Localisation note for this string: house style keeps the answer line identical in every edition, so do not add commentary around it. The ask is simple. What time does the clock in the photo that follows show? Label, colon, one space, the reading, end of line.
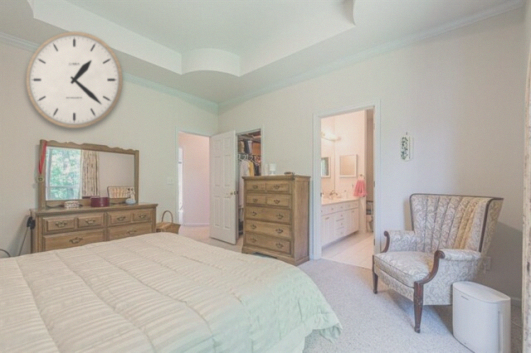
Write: 1:22
